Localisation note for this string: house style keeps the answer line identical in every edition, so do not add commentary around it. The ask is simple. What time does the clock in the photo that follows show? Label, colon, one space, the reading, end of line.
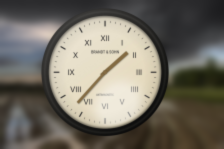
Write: 1:37
